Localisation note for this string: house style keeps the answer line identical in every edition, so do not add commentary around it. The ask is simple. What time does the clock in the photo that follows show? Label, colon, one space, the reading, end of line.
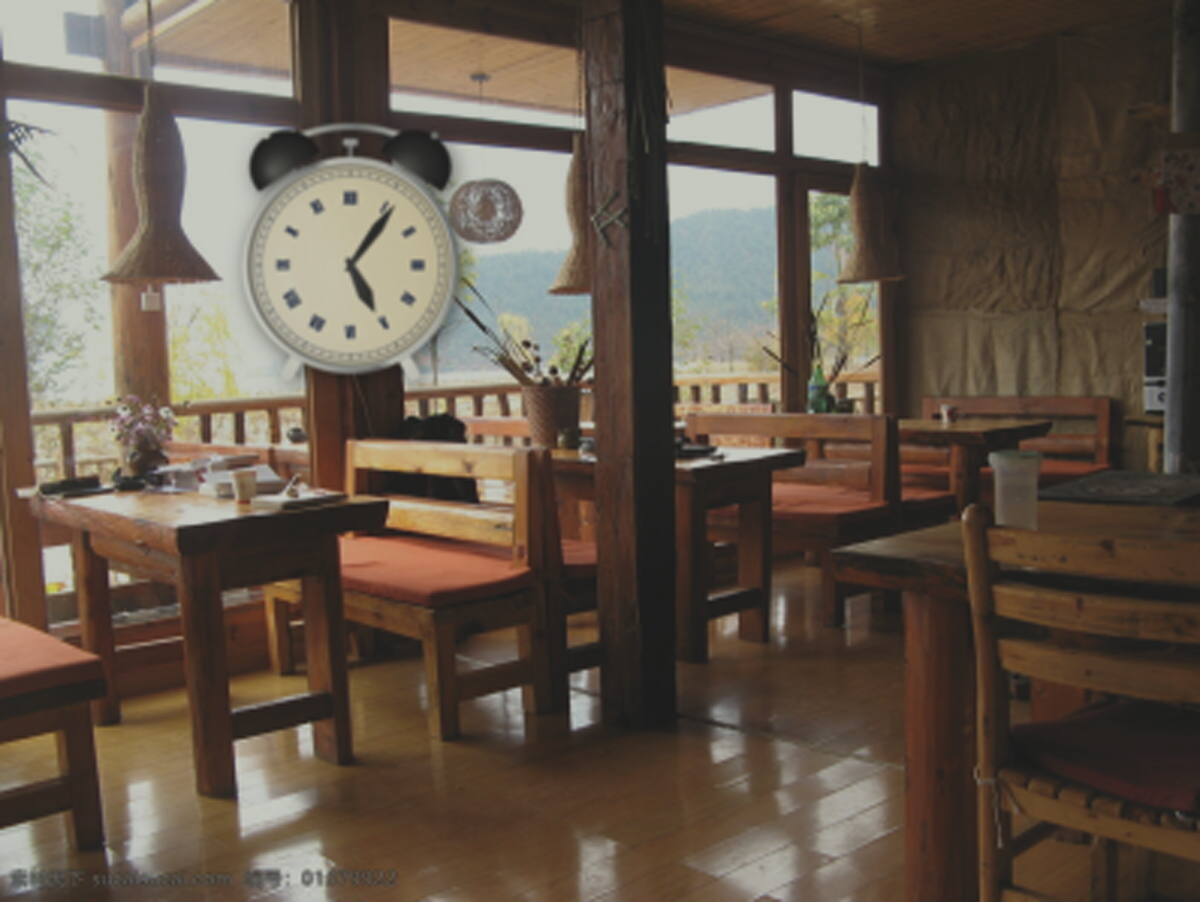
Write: 5:06
